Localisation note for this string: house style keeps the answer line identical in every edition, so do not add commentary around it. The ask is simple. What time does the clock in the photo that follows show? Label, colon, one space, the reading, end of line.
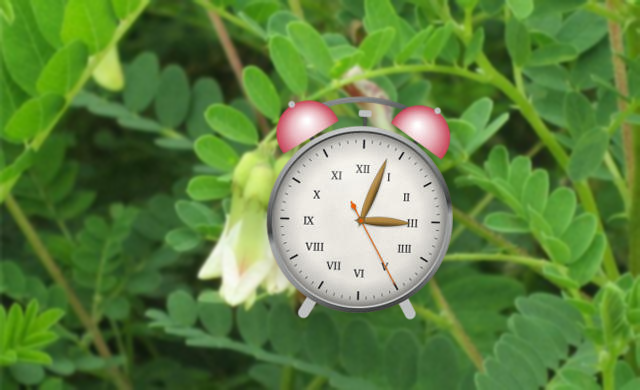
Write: 3:03:25
